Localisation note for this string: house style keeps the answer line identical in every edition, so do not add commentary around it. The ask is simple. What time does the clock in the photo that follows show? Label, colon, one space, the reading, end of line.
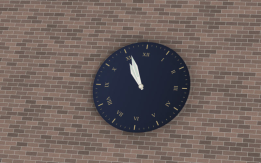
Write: 10:56
